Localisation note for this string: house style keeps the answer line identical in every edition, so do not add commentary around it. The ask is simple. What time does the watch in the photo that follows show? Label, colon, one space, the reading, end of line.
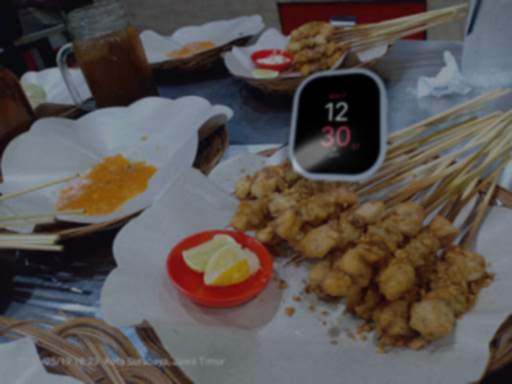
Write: 12:30
